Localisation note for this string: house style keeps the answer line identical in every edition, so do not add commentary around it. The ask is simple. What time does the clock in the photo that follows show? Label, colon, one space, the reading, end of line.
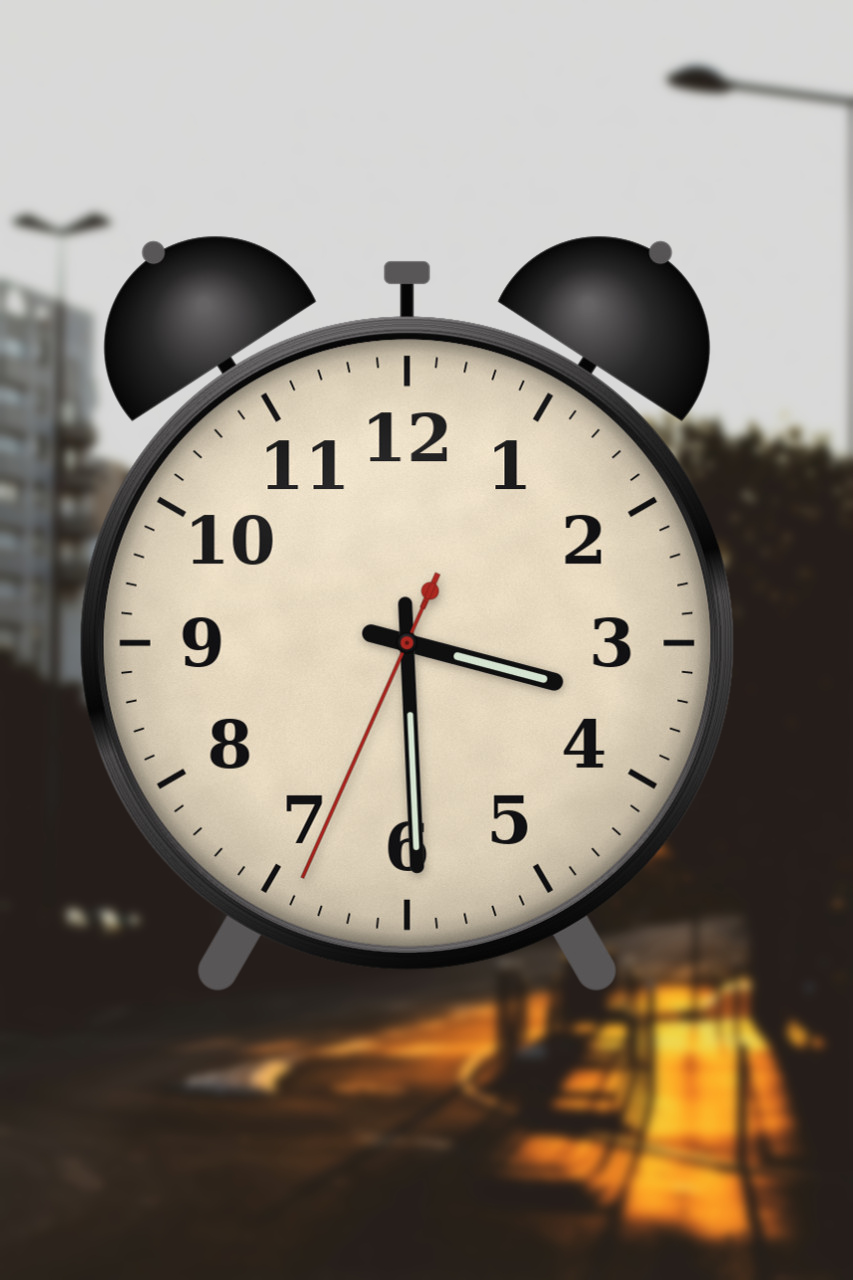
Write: 3:29:34
